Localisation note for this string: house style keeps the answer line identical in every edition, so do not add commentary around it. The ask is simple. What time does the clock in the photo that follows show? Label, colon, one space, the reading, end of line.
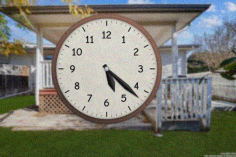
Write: 5:22
